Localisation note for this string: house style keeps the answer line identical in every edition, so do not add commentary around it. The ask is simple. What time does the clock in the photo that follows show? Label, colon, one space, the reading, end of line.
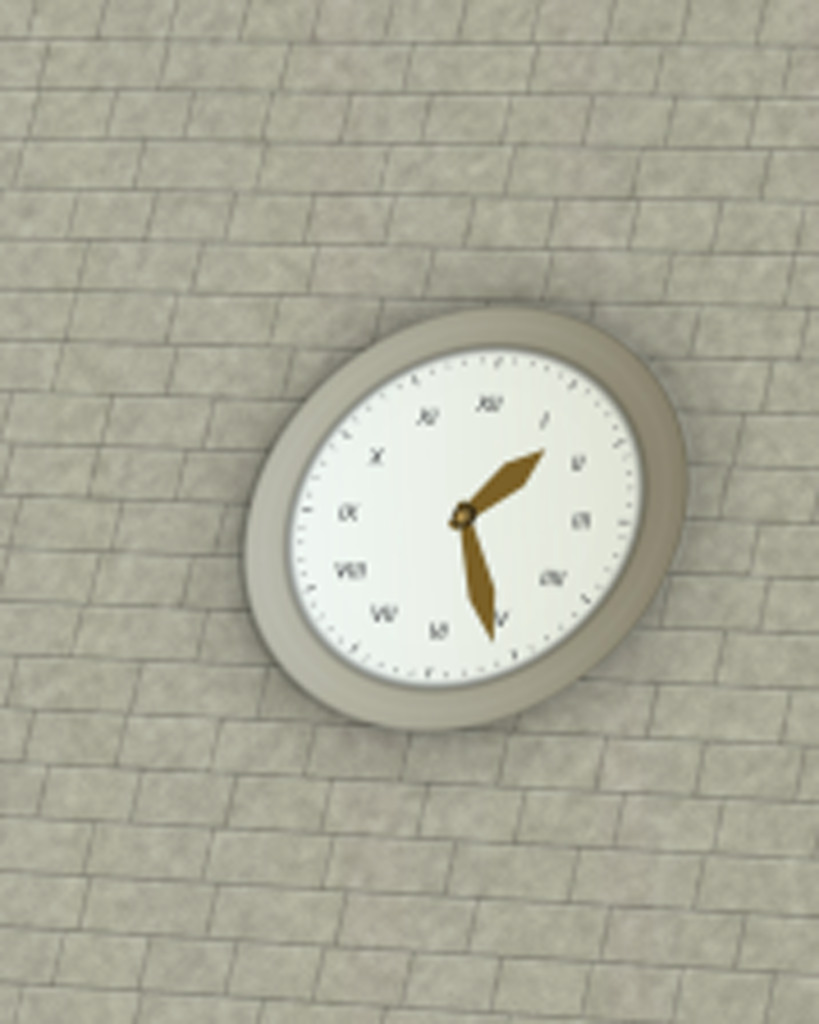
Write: 1:26
